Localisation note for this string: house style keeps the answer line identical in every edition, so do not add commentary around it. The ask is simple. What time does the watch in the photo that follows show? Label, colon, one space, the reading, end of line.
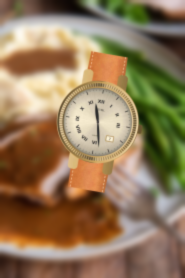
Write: 11:28
